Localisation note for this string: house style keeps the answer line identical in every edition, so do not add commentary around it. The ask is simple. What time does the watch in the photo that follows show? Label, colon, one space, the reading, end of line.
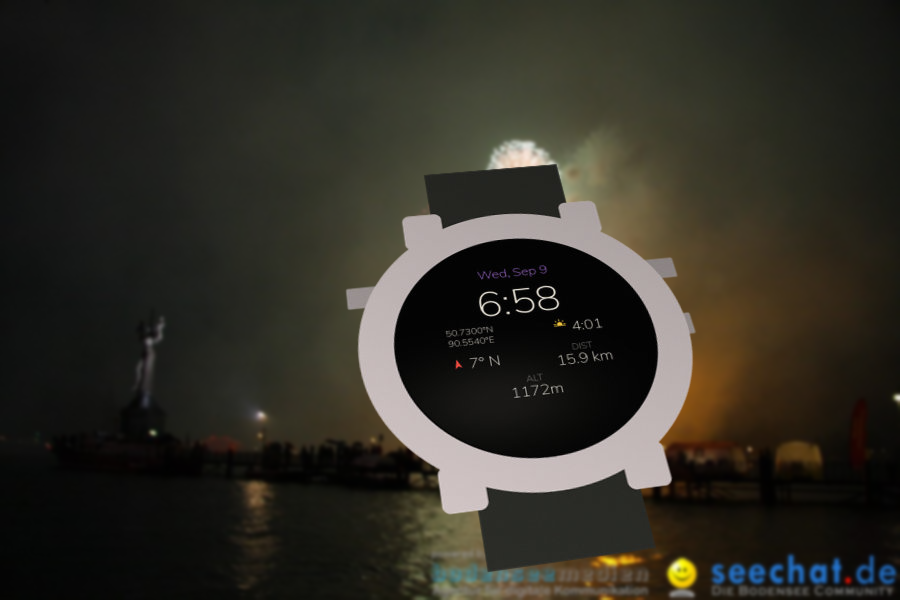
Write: 6:58
